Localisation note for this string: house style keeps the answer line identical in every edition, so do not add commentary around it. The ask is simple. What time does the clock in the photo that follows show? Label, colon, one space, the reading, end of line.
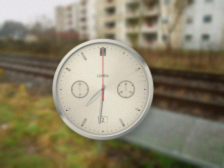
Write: 7:31
